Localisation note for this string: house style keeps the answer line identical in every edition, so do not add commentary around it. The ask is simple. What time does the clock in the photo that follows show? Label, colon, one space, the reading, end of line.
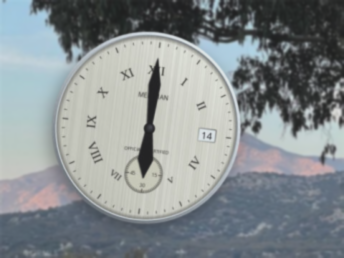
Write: 6:00
